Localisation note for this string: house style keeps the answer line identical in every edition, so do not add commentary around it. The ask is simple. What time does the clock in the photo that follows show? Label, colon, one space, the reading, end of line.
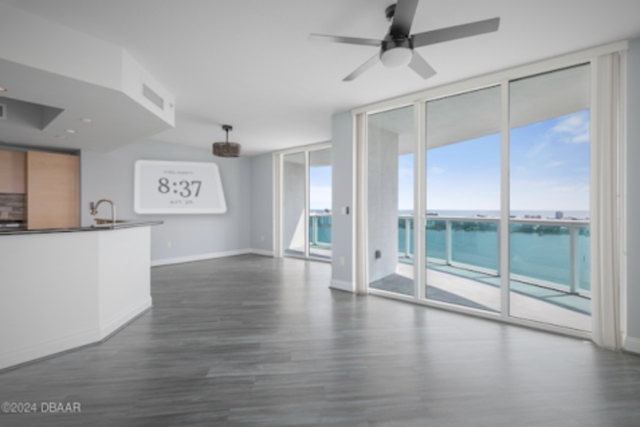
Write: 8:37
